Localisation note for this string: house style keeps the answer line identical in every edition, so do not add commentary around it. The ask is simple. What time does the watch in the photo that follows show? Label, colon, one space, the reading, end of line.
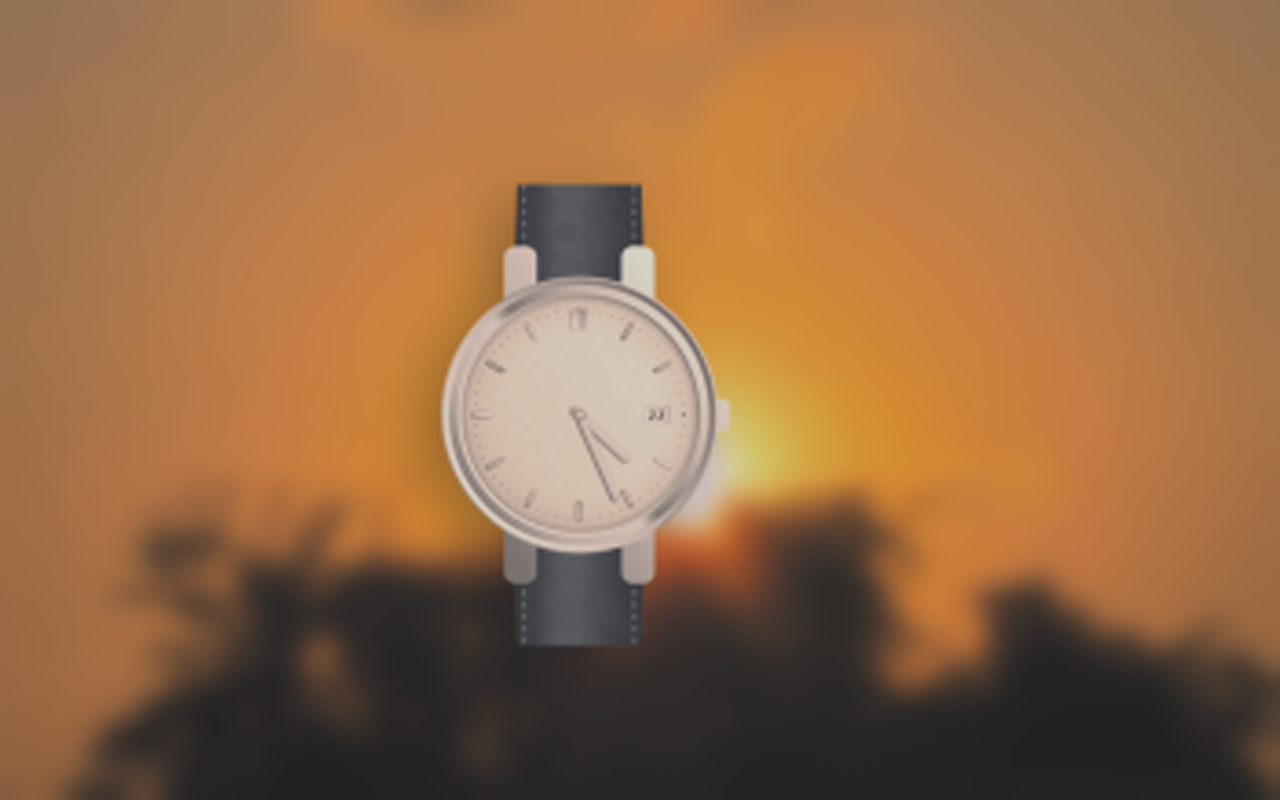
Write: 4:26
